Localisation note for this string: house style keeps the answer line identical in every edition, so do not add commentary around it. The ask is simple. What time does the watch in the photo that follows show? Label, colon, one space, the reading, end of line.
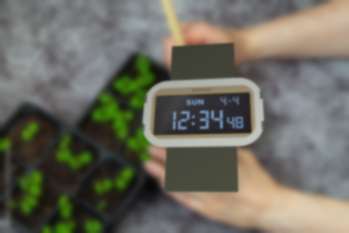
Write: 12:34:48
